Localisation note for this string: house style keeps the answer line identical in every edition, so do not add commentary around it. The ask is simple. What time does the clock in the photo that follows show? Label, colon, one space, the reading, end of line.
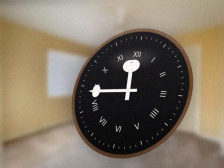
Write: 11:44
